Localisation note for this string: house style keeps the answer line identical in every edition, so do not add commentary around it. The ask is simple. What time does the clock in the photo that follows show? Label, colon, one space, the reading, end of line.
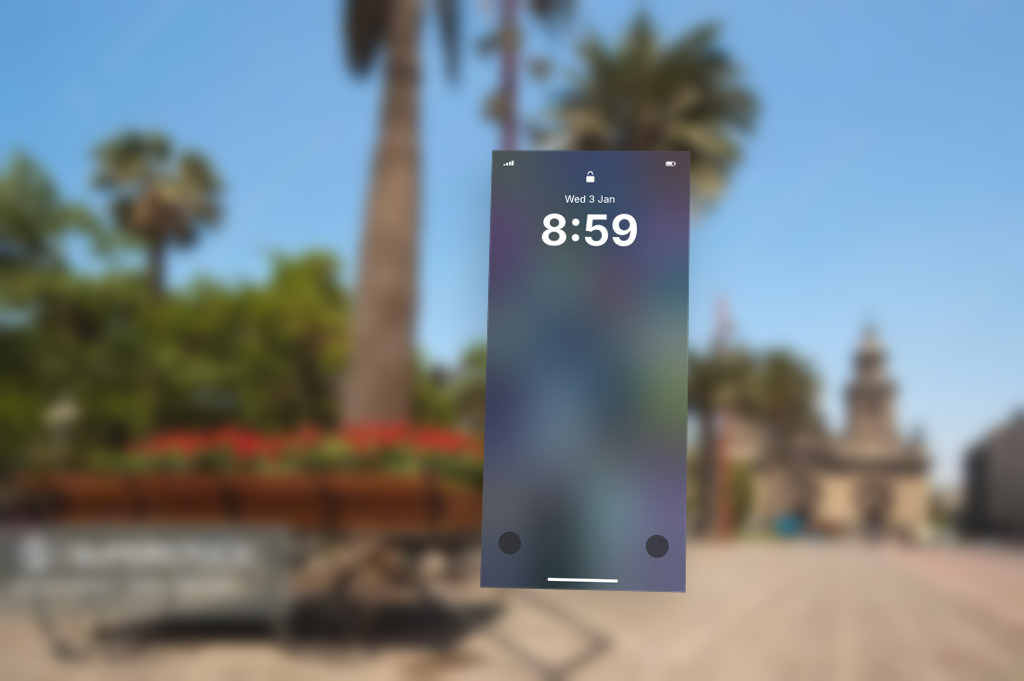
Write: 8:59
